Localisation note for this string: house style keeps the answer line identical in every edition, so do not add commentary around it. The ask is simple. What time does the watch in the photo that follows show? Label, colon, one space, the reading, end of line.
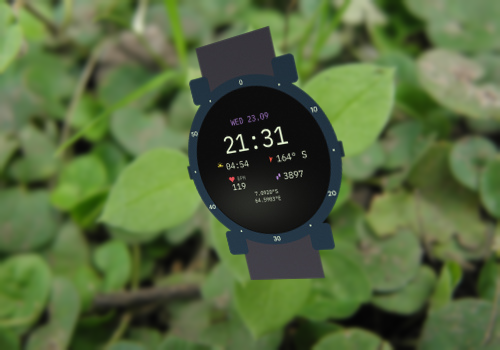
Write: 21:31
